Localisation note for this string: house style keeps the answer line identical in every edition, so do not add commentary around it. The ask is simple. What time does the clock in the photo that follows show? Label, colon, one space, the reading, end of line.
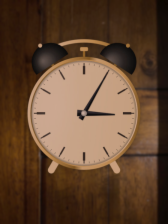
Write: 3:05
